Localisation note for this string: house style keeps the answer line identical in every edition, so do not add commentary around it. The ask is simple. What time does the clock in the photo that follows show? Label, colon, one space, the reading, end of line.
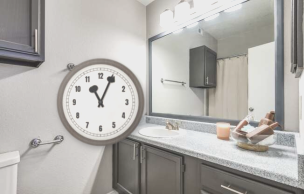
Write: 11:04
